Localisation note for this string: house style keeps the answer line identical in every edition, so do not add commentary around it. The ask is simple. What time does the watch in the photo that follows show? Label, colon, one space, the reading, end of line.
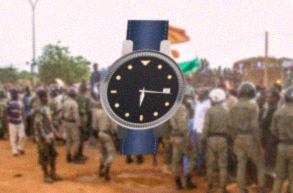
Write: 6:16
